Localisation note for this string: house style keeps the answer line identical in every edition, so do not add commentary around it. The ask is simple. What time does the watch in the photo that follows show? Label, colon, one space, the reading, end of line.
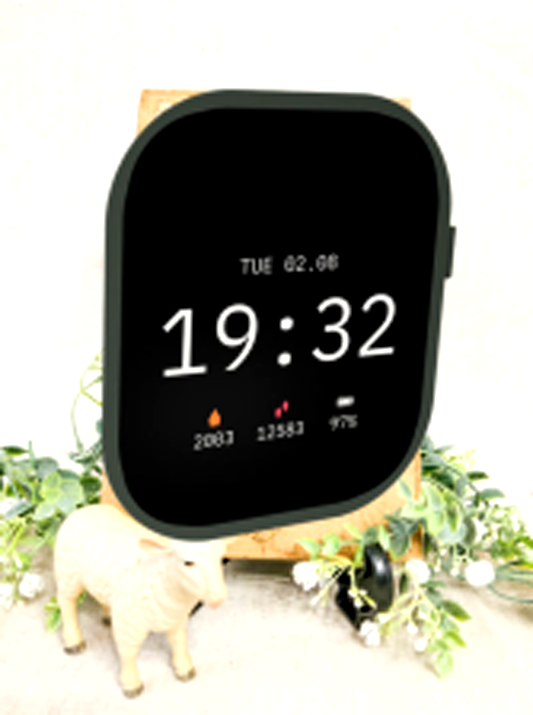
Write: 19:32
